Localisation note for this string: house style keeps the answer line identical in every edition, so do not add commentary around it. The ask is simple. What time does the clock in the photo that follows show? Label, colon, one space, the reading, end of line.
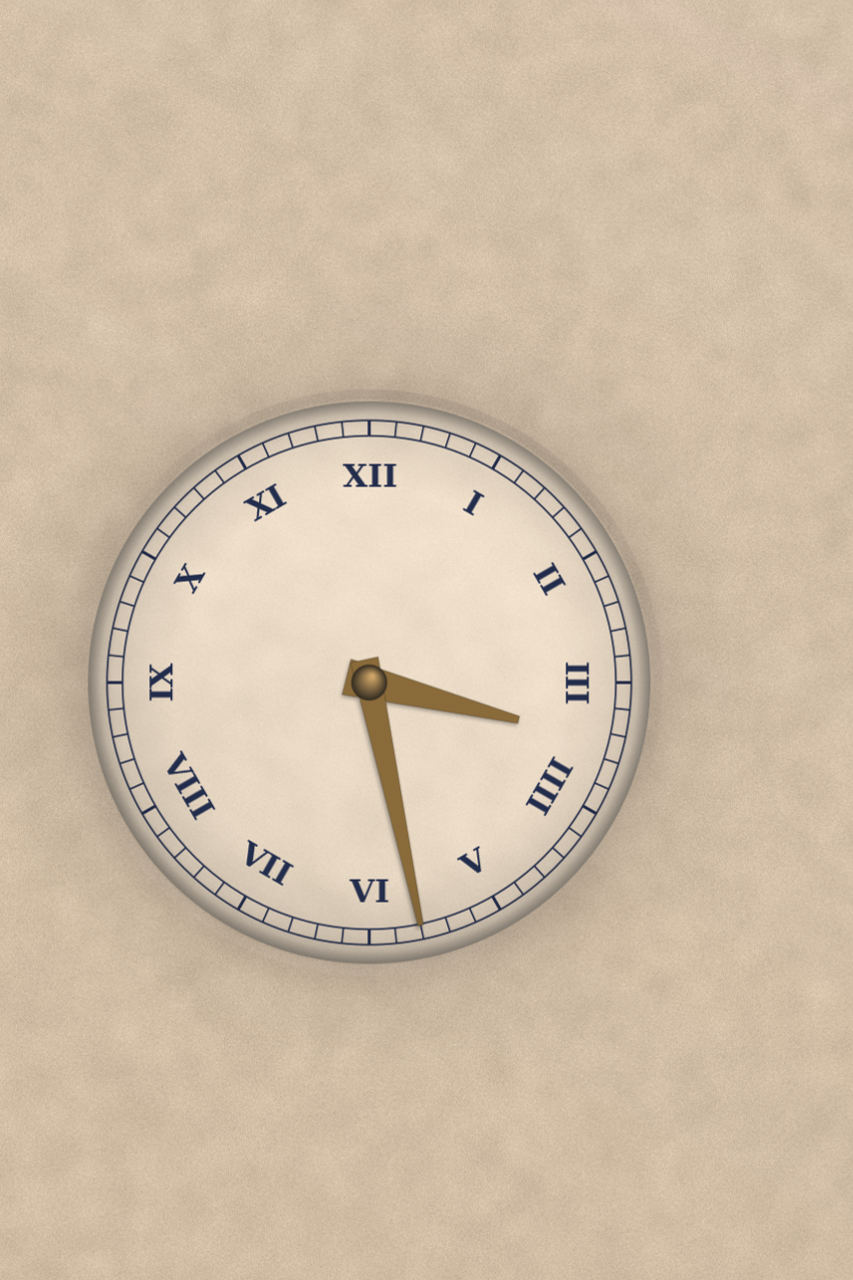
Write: 3:28
